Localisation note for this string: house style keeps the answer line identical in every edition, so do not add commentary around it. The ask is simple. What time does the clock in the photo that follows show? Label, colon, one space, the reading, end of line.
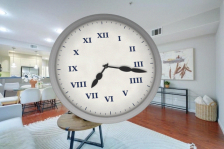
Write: 7:17
